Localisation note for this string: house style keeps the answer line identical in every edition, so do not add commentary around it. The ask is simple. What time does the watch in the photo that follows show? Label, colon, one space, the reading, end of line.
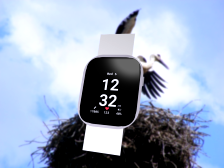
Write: 12:32
